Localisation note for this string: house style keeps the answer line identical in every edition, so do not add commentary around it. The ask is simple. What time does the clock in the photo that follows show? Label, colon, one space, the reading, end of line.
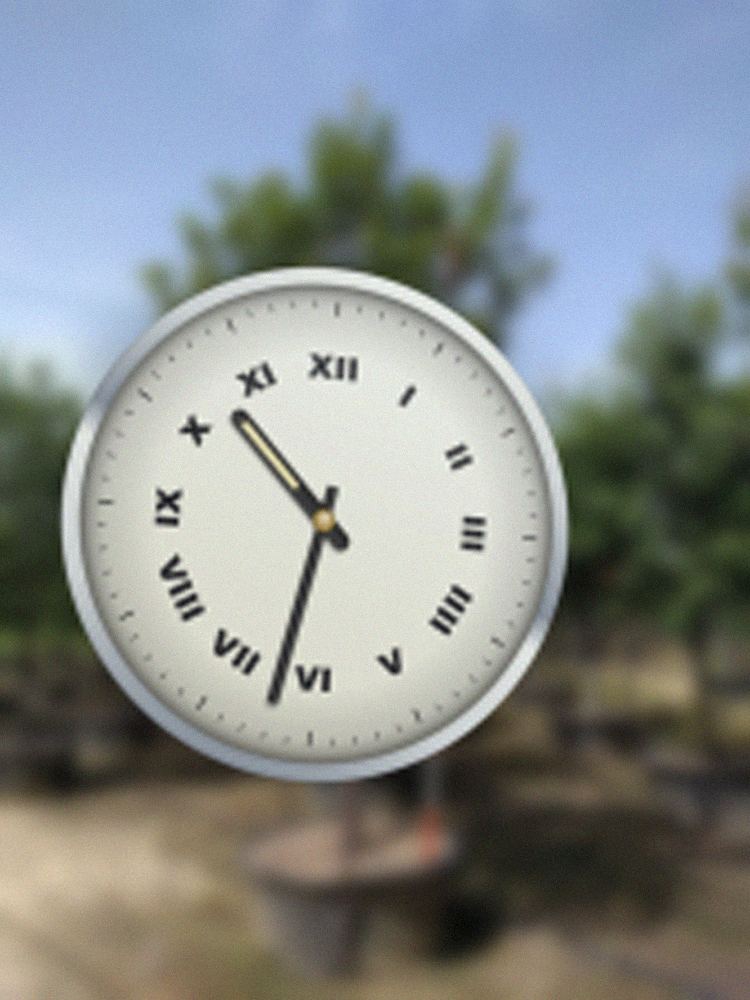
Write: 10:32
